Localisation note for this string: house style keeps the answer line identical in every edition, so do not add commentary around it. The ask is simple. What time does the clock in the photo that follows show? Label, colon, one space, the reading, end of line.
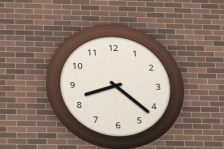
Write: 8:22
